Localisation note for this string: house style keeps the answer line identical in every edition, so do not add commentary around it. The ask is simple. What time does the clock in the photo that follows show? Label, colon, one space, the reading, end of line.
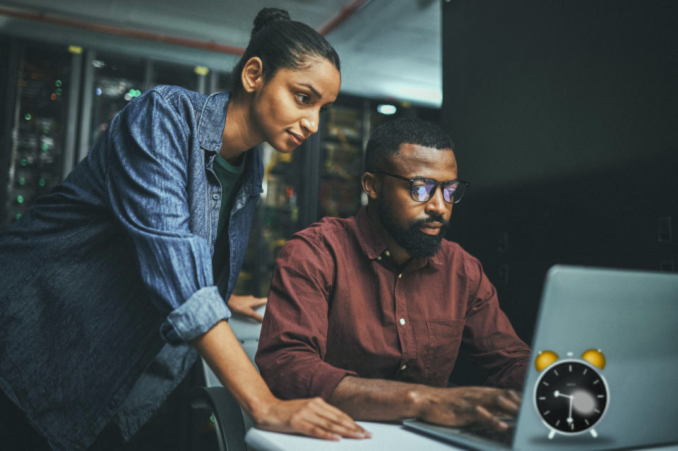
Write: 9:31
